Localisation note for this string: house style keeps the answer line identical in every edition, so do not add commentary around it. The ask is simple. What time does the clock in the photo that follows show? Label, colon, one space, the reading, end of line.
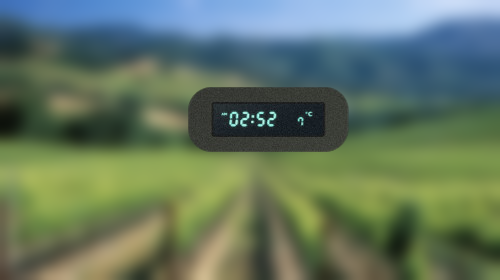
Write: 2:52
